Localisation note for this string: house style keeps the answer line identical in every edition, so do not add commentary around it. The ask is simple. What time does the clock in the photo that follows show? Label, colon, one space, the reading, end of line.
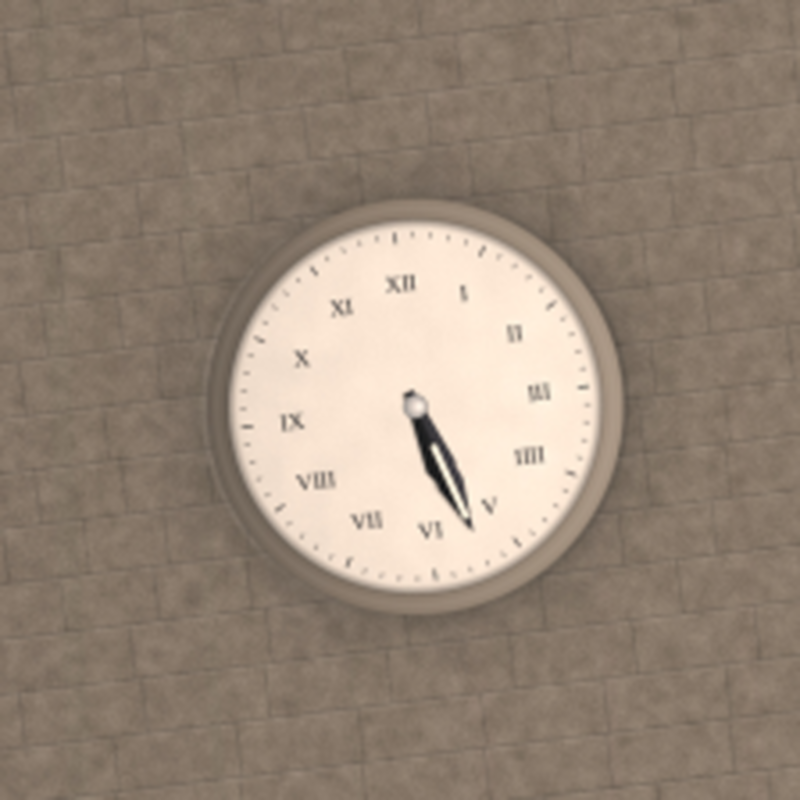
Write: 5:27
